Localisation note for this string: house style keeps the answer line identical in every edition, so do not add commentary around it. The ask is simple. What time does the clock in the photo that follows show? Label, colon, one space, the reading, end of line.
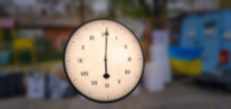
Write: 6:01
